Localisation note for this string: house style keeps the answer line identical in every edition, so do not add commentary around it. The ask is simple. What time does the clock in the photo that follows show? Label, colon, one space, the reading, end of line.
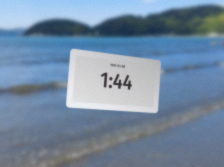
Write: 1:44
